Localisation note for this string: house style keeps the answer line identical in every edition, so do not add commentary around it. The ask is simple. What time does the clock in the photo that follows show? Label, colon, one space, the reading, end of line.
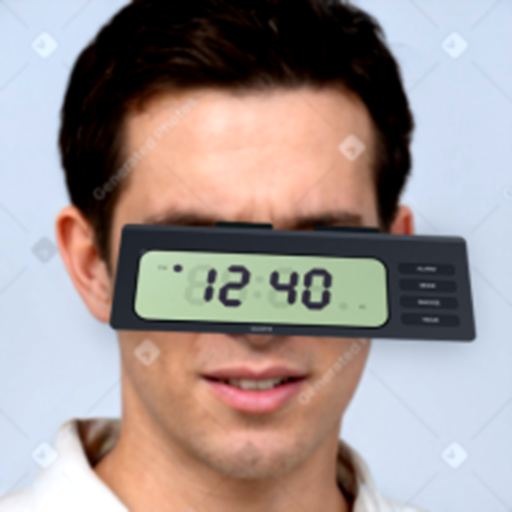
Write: 12:40
